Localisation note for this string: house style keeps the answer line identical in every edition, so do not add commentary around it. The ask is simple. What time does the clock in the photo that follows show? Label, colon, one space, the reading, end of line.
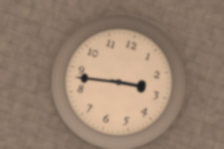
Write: 2:43
